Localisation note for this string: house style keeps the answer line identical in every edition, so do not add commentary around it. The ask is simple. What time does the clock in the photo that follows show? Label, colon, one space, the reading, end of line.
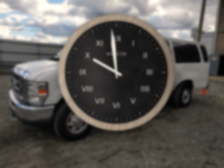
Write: 9:59
